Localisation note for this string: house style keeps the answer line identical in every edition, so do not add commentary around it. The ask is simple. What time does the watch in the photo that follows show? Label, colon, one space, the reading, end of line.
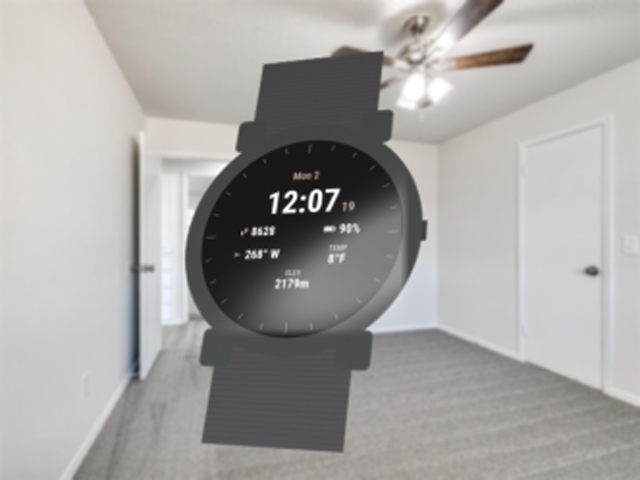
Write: 12:07
